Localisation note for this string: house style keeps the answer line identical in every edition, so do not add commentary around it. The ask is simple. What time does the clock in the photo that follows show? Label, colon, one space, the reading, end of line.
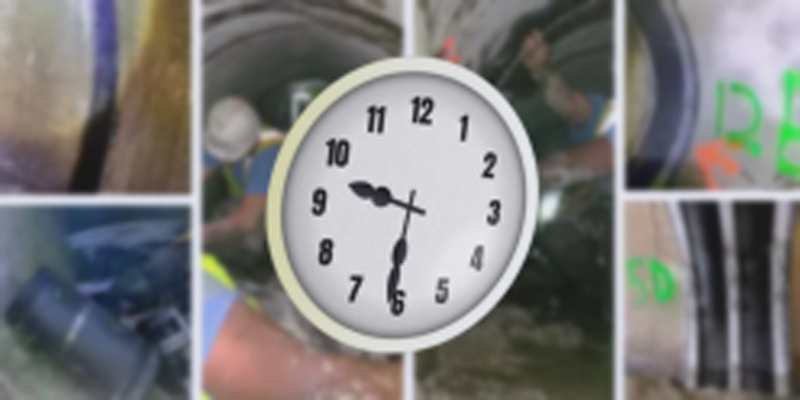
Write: 9:31
